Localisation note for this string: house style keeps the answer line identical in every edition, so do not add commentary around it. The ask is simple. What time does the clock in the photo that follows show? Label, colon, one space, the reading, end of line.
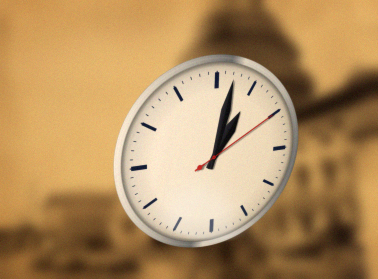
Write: 1:02:10
